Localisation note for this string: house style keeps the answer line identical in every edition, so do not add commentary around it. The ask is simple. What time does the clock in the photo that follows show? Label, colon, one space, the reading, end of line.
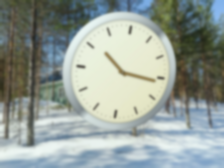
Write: 10:16
